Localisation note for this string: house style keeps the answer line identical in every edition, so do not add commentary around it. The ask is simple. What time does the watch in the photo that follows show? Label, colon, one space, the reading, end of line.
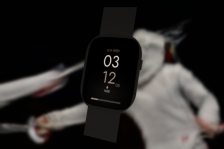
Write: 3:12
